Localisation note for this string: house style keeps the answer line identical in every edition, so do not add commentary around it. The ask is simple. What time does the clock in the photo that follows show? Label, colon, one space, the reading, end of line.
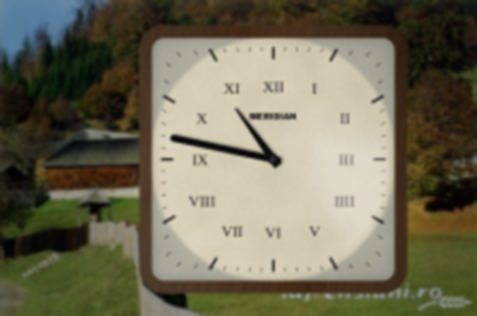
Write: 10:47
